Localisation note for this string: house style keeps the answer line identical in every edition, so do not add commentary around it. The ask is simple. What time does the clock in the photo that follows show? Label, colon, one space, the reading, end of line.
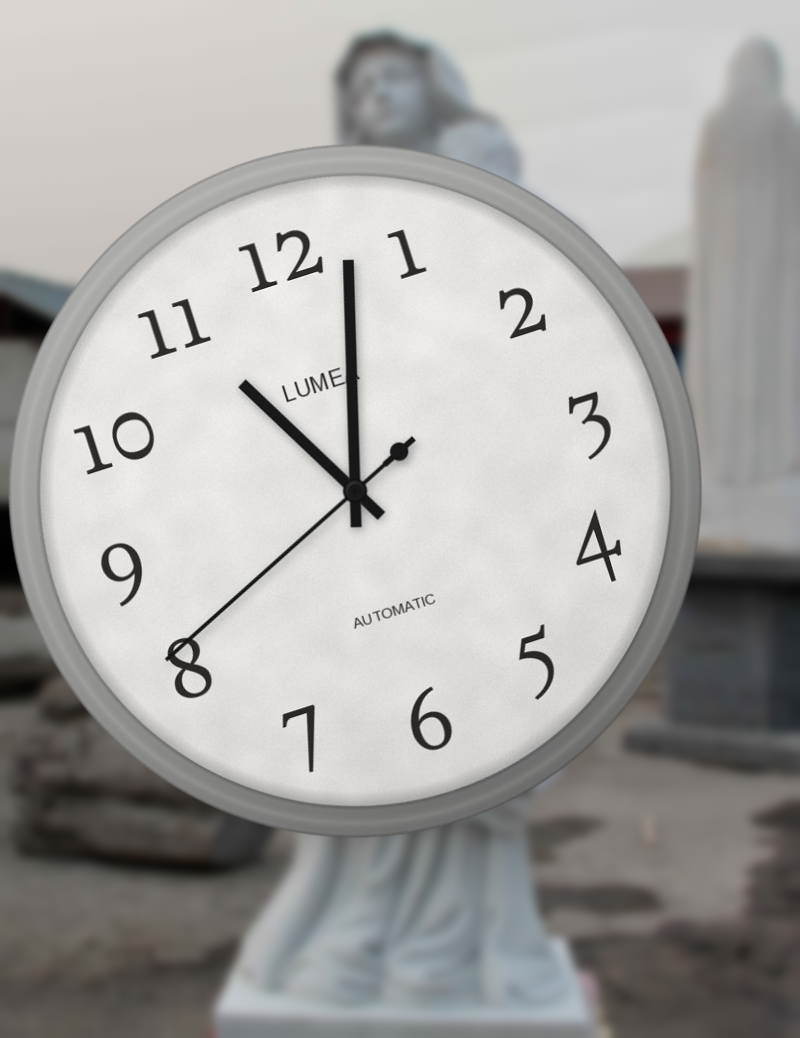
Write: 11:02:41
